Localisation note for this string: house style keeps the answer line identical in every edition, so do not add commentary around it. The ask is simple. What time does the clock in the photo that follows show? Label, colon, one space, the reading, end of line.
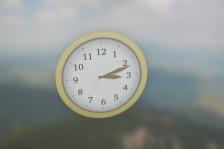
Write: 3:12
